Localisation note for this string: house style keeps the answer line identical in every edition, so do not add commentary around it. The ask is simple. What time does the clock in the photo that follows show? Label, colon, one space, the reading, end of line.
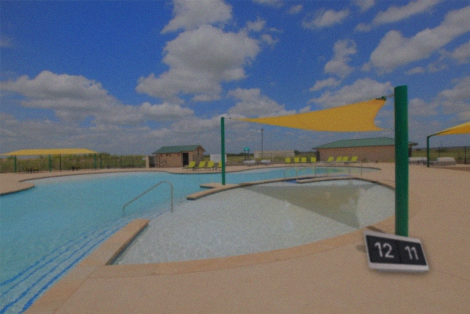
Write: 12:11
